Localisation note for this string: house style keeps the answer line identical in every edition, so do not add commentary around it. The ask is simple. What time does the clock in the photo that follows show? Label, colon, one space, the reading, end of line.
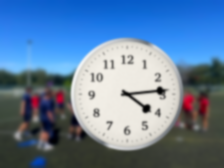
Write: 4:14
